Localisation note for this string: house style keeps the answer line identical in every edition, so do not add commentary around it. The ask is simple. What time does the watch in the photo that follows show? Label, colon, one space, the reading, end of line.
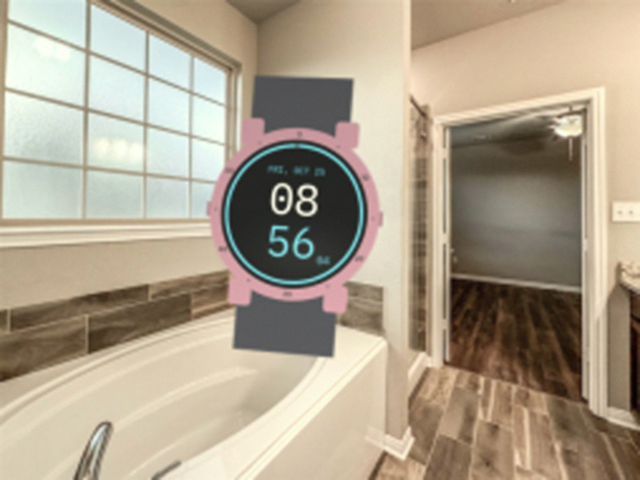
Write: 8:56
